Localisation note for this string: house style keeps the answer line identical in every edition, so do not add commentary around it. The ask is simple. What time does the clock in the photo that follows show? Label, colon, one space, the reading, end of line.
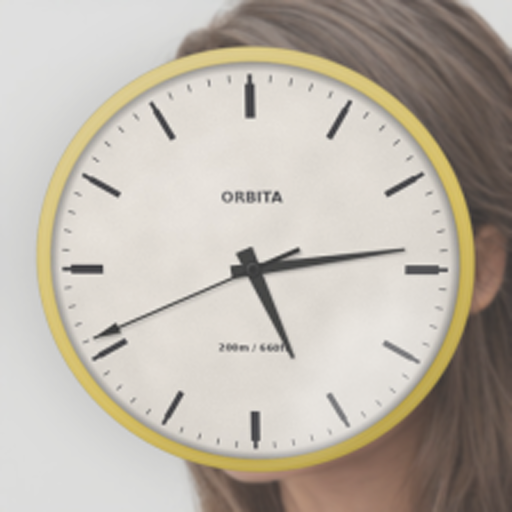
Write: 5:13:41
